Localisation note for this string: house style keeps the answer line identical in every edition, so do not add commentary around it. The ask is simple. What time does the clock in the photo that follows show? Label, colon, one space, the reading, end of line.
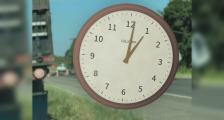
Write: 1:01
